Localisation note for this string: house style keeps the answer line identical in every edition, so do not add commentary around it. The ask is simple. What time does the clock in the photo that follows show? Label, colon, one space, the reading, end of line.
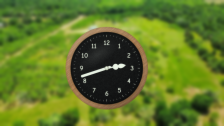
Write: 2:42
